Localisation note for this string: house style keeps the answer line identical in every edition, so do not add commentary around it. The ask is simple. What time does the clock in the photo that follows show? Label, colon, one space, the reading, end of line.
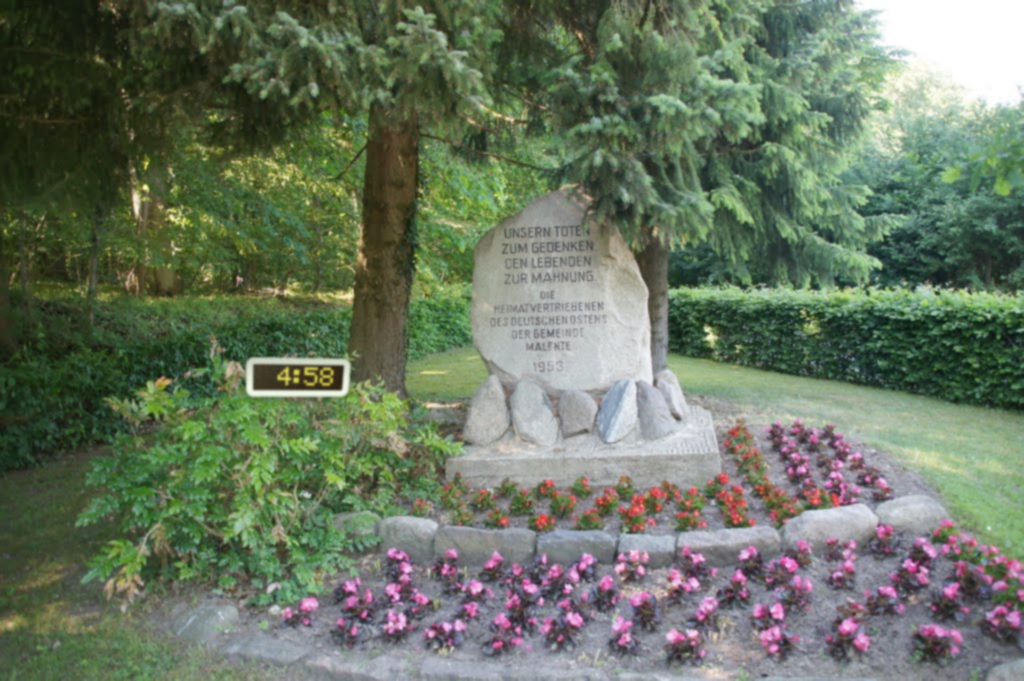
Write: 4:58
